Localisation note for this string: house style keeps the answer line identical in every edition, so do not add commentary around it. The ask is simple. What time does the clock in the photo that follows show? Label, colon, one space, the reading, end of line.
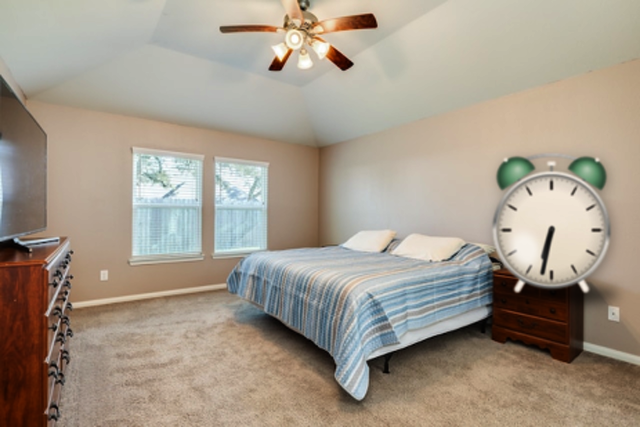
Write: 6:32
